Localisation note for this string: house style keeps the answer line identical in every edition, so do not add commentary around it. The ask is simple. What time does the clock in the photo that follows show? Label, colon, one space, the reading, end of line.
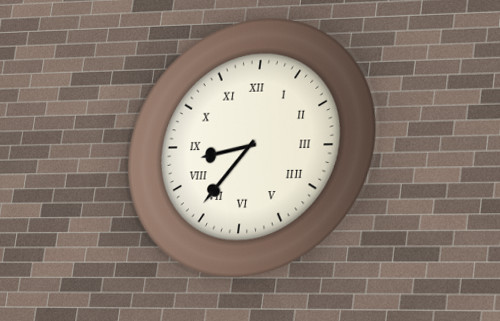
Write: 8:36
